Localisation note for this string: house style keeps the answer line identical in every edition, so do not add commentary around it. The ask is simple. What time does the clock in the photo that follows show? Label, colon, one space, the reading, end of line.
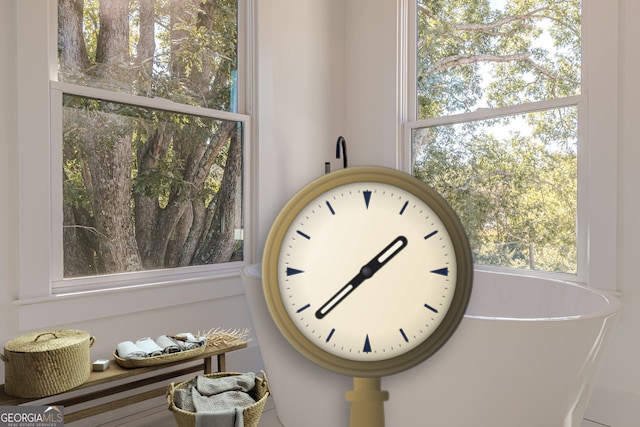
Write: 1:38
